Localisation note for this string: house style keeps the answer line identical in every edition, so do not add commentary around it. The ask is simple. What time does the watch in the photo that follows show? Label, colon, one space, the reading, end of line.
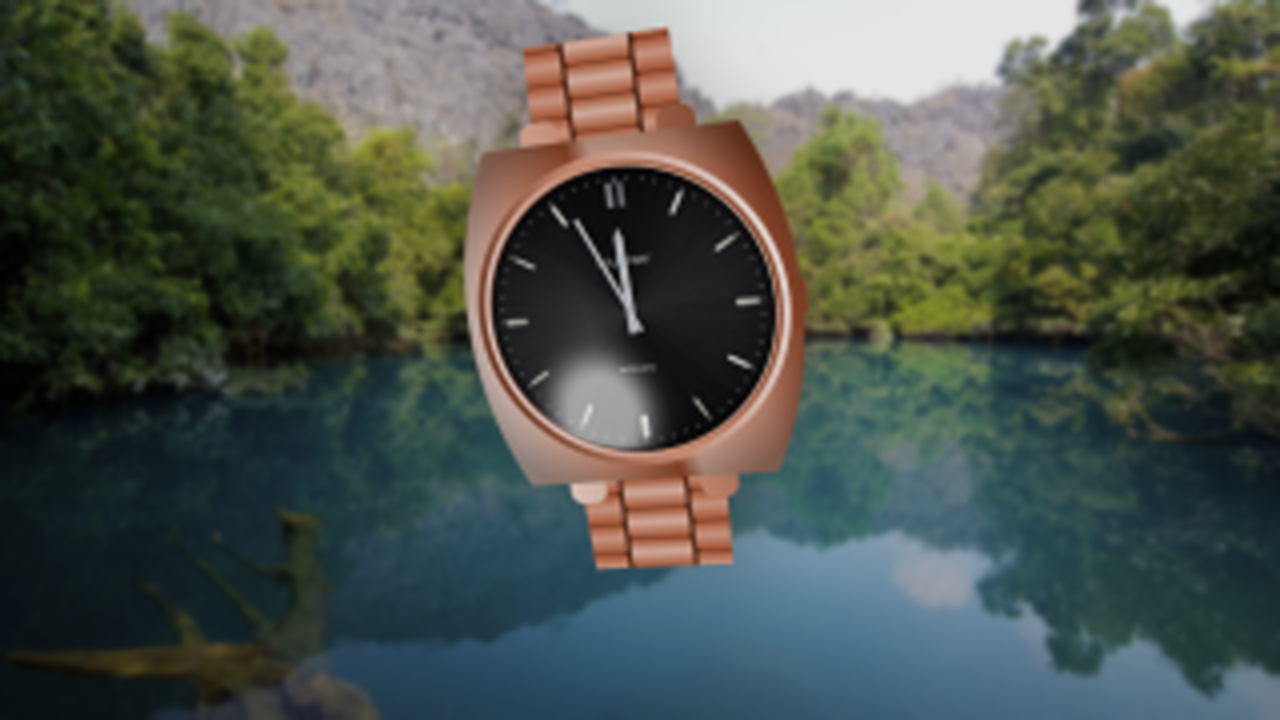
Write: 11:56
